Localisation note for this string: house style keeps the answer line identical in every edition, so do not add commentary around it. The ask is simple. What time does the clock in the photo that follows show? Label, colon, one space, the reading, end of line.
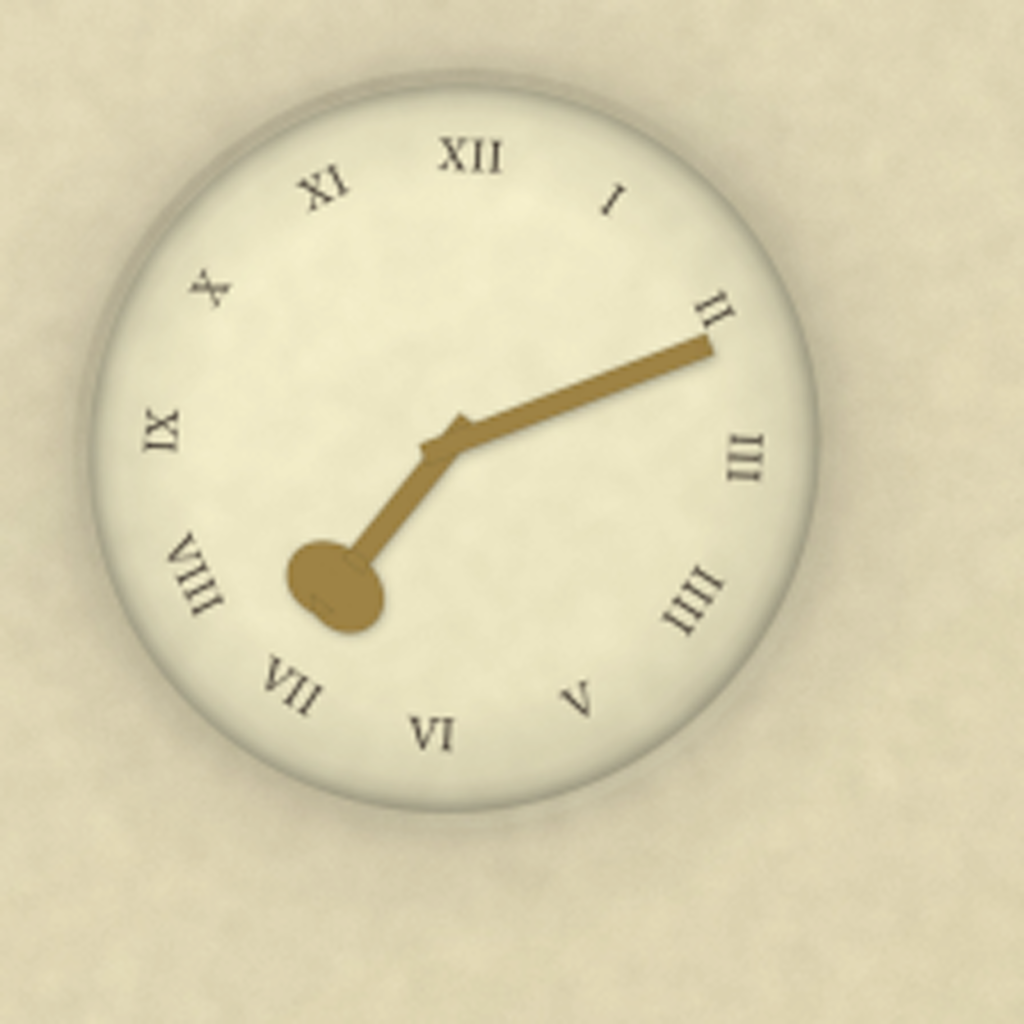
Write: 7:11
